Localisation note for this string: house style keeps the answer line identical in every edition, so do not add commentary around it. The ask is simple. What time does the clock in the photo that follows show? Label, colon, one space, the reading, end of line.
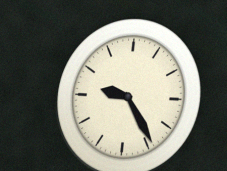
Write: 9:24
